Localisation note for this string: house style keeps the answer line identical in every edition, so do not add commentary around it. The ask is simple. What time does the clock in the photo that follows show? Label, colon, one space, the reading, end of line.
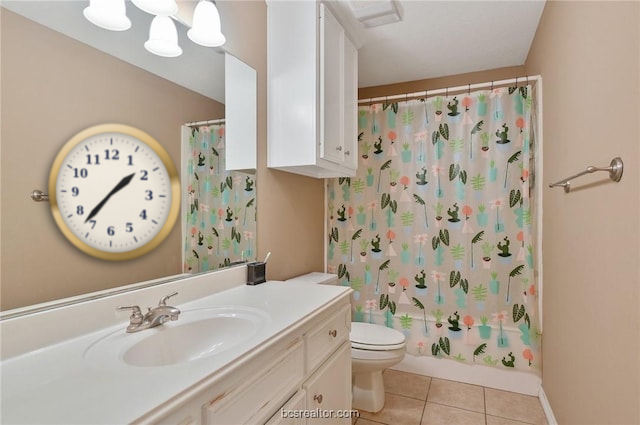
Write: 1:37
